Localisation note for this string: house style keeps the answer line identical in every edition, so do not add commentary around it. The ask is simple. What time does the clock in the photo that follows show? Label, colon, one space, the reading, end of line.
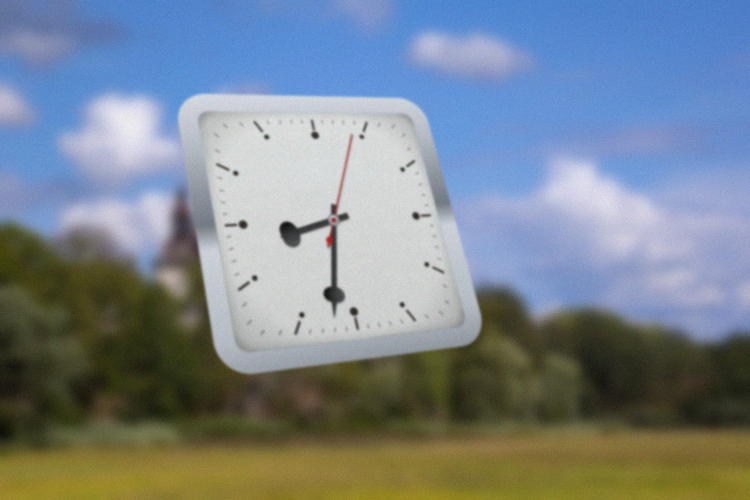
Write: 8:32:04
